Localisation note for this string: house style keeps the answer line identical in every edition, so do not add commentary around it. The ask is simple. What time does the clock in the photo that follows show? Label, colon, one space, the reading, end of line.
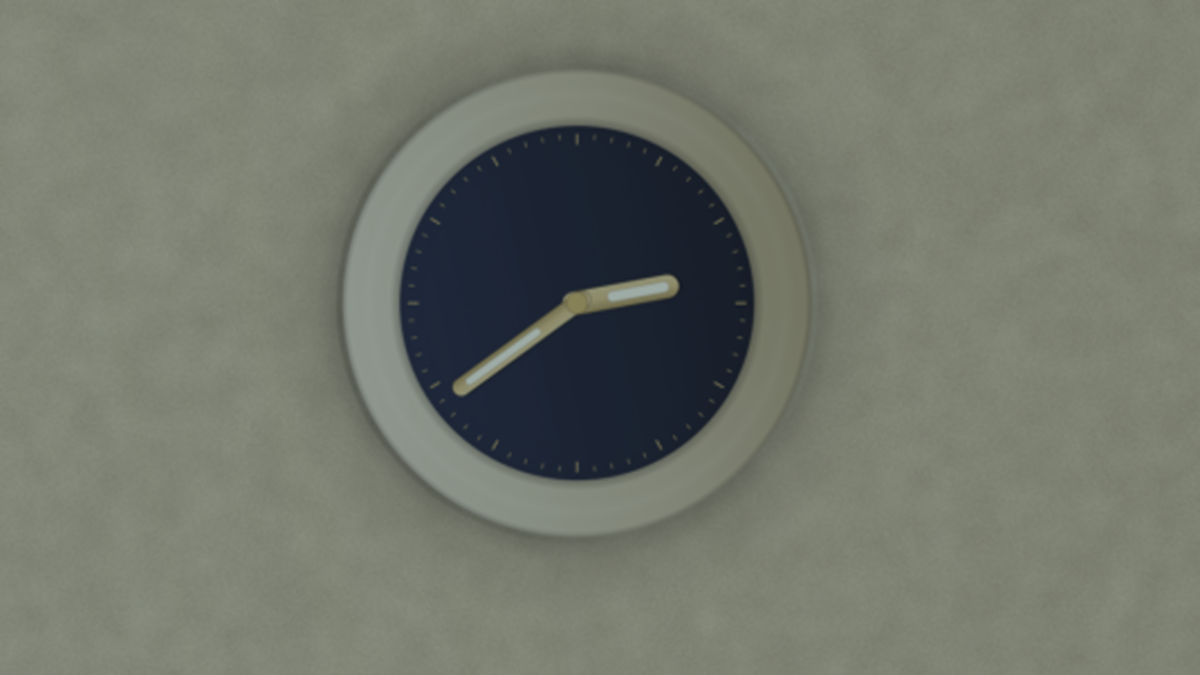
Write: 2:39
